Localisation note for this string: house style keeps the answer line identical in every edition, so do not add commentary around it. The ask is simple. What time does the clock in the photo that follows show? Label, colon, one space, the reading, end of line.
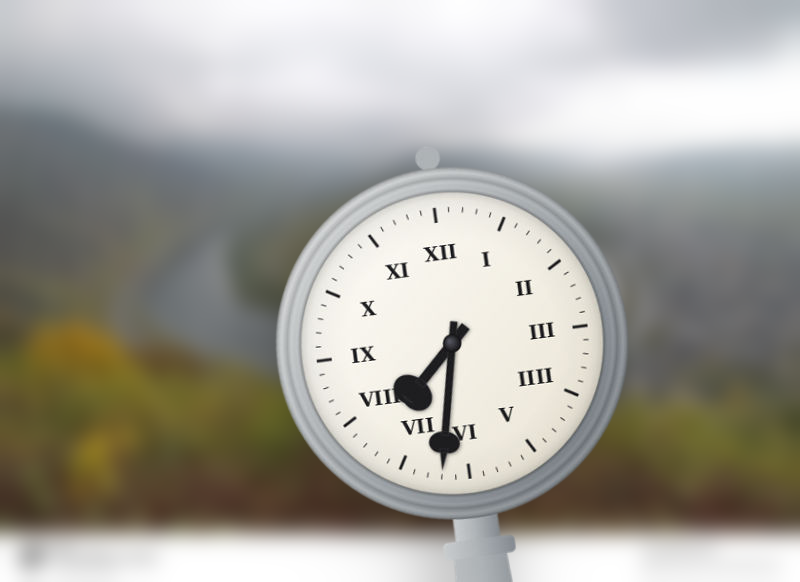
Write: 7:32
